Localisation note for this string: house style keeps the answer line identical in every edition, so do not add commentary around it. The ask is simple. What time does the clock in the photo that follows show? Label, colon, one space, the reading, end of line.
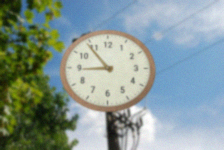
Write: 8:54
